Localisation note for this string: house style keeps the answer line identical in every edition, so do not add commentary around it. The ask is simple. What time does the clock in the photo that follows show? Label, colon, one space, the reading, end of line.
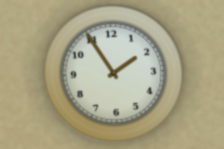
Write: 1:55
